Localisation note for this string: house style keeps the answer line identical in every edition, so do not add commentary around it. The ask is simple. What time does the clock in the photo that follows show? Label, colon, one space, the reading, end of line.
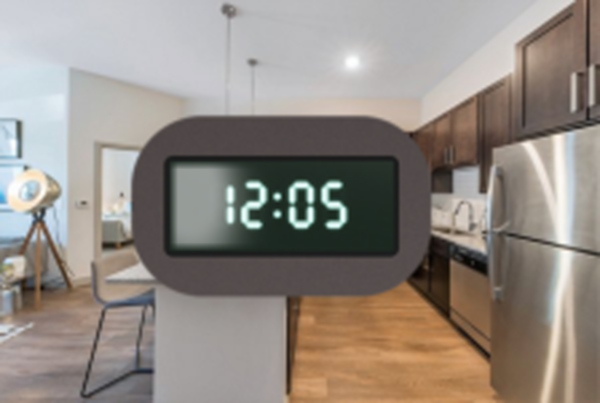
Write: 12:05
